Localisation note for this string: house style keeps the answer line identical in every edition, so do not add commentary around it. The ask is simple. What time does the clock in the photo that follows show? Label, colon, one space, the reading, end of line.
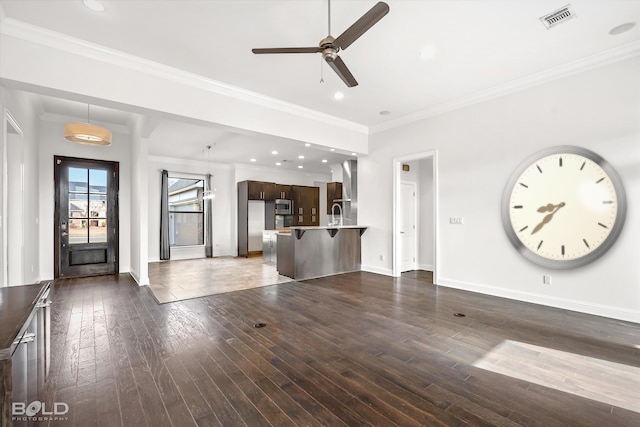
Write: 8:38
